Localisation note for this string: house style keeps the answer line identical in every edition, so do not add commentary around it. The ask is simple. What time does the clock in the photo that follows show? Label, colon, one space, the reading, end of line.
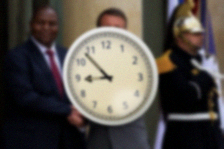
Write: 8:53
